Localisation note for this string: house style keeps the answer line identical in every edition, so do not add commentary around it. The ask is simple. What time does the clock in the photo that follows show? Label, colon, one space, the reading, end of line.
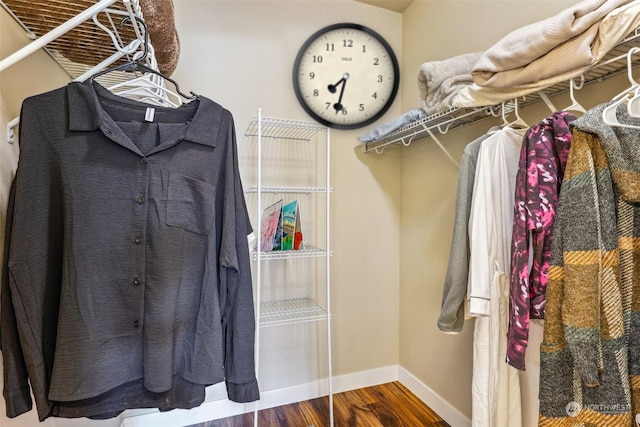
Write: 7:32
